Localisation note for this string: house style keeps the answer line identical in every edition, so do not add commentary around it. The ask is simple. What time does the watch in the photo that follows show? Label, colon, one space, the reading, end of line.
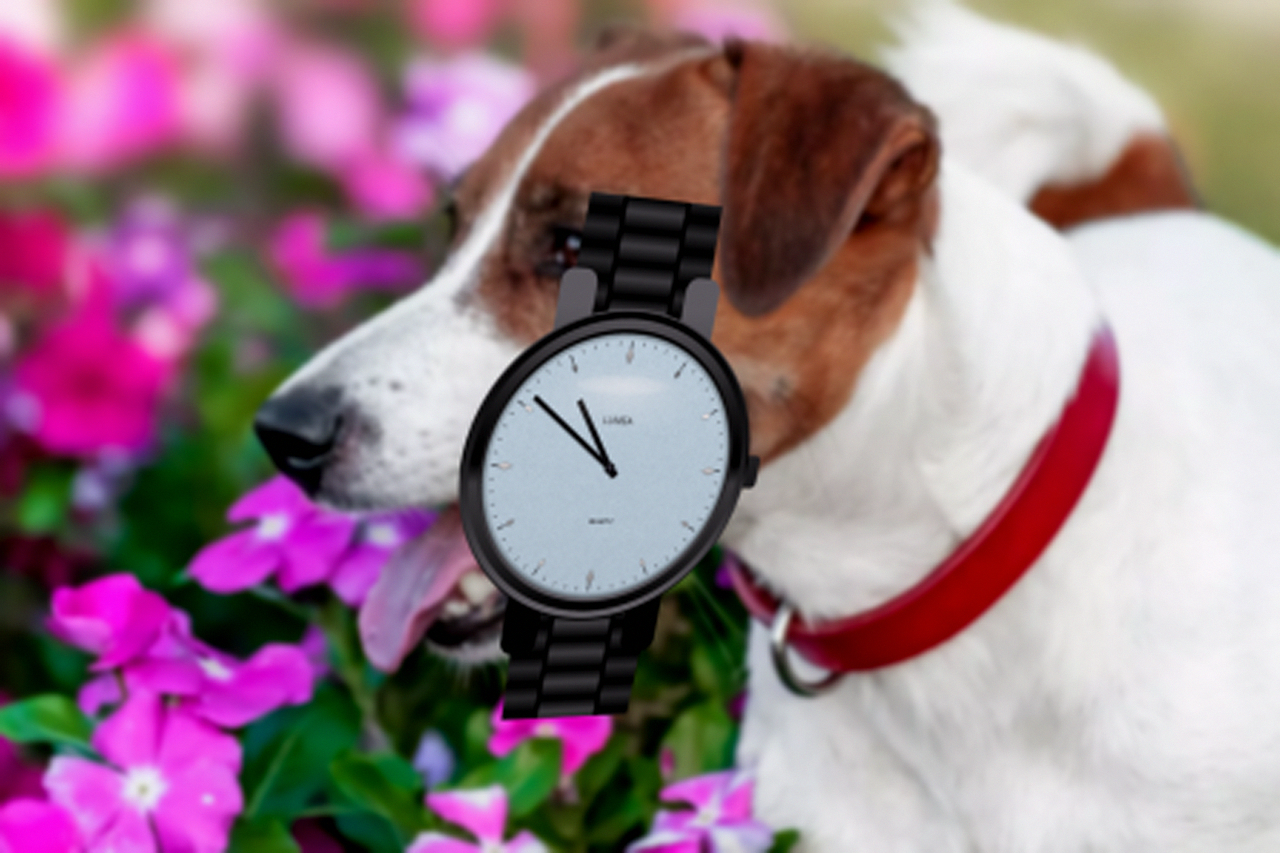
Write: 10:51
